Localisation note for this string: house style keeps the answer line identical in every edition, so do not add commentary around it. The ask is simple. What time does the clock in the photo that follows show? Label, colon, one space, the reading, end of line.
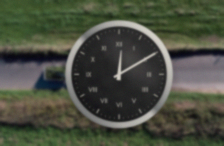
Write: 12:10
